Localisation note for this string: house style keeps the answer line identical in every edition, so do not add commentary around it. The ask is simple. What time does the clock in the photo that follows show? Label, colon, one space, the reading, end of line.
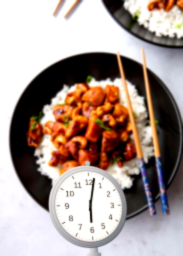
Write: 6:02
